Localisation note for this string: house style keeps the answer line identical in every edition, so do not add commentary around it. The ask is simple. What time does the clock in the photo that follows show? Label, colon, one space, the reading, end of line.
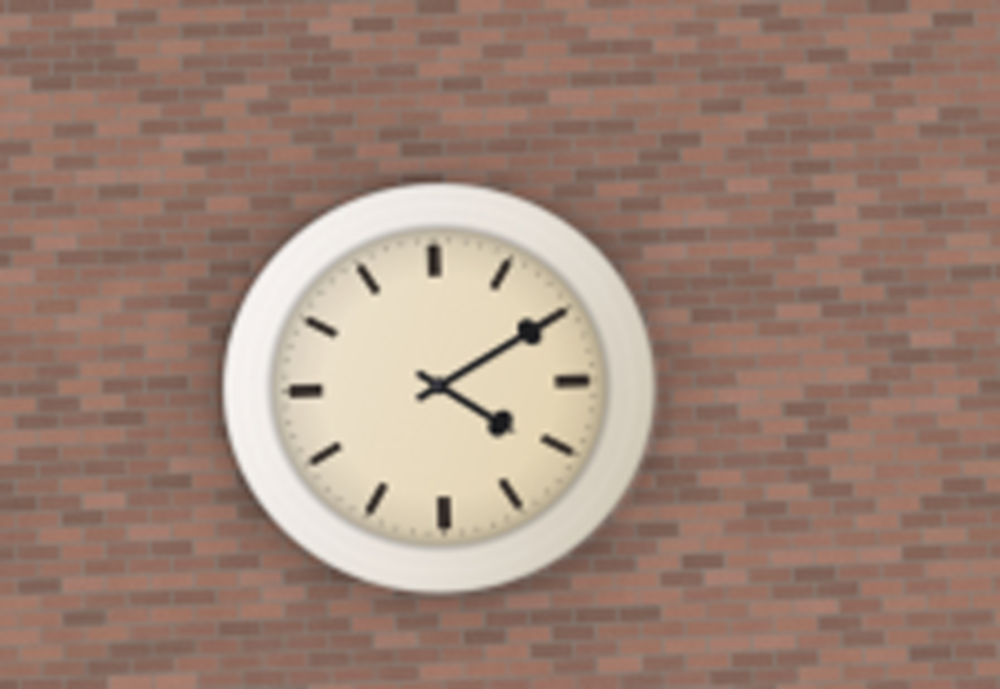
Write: 4:10
